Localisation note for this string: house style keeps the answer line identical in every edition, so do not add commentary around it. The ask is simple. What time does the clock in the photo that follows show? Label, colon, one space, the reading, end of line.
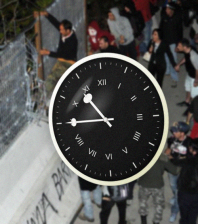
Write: 10:45
